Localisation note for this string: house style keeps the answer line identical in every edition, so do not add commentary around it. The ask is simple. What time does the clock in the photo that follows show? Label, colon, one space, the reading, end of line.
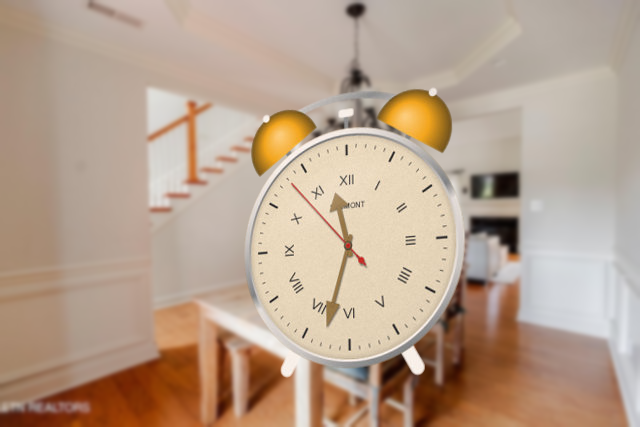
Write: 11:32:53
